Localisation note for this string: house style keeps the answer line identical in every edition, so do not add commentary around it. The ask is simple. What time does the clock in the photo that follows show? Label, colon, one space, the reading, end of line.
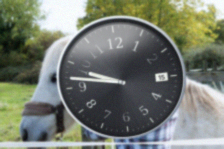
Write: 9:47
